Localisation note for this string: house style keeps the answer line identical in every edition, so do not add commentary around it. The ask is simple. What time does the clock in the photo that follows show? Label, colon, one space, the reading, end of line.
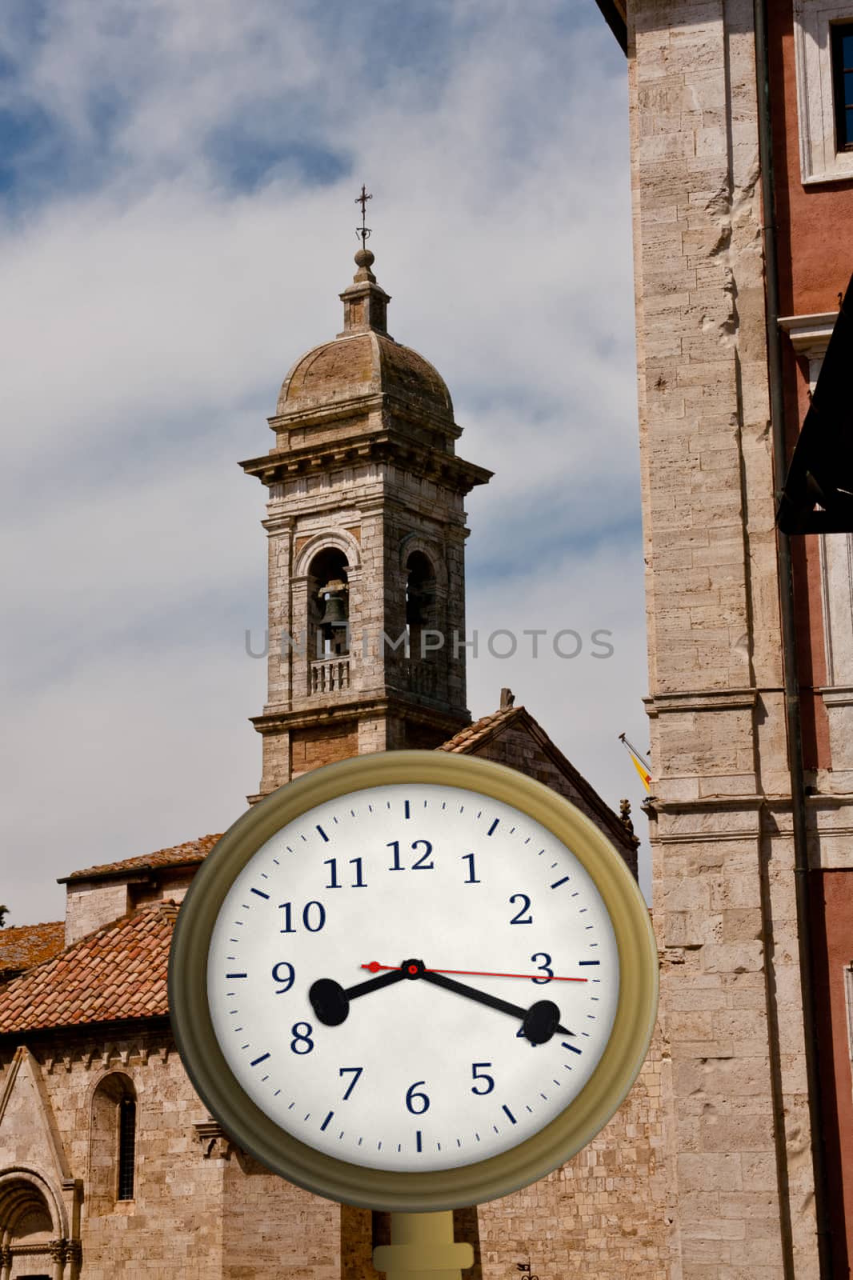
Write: 8:19:16
